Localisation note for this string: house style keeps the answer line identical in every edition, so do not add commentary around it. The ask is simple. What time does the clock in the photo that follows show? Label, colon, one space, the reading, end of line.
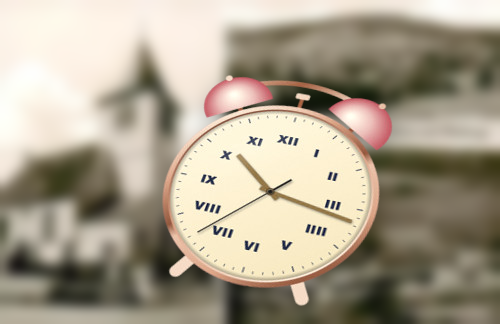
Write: 10:16:37
